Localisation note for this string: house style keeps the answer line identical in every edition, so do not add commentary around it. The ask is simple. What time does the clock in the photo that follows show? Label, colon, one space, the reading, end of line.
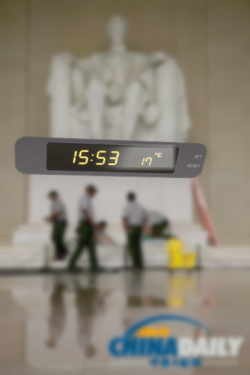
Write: 15:53
